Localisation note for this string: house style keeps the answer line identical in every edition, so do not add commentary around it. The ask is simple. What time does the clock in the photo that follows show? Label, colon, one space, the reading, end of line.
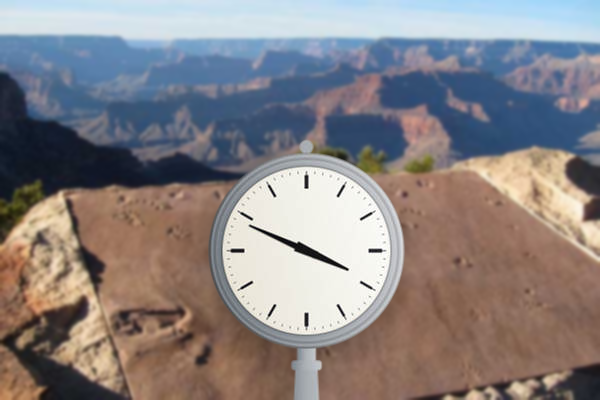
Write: 3:49
